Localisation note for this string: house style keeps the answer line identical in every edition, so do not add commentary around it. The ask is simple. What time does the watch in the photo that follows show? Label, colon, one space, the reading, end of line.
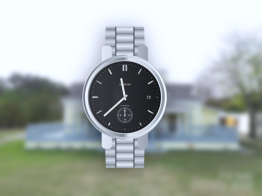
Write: 11:38
